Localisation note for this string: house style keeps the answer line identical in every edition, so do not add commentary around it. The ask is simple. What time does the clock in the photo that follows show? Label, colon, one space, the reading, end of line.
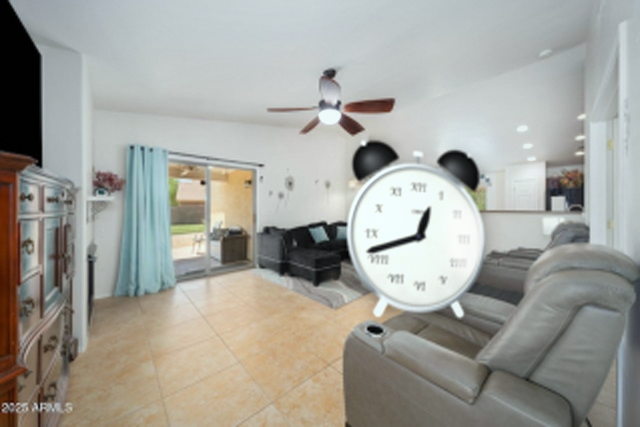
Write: 12:42
